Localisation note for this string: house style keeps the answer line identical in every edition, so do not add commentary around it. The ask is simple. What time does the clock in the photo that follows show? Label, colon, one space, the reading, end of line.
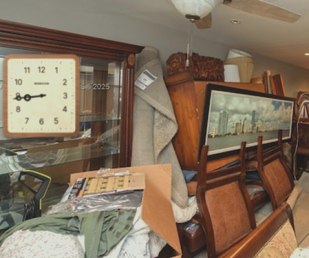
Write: 8:44
